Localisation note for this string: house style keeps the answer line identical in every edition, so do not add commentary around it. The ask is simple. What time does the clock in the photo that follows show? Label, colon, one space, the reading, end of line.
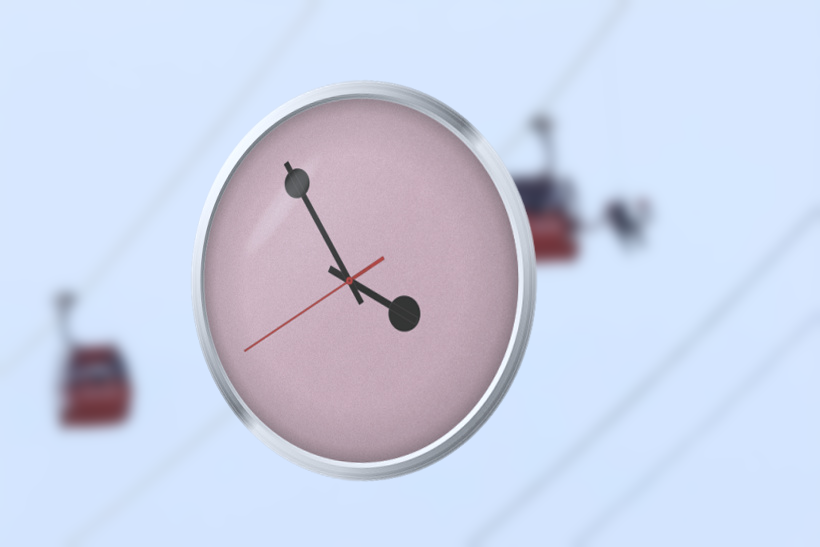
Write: 3:54:40
